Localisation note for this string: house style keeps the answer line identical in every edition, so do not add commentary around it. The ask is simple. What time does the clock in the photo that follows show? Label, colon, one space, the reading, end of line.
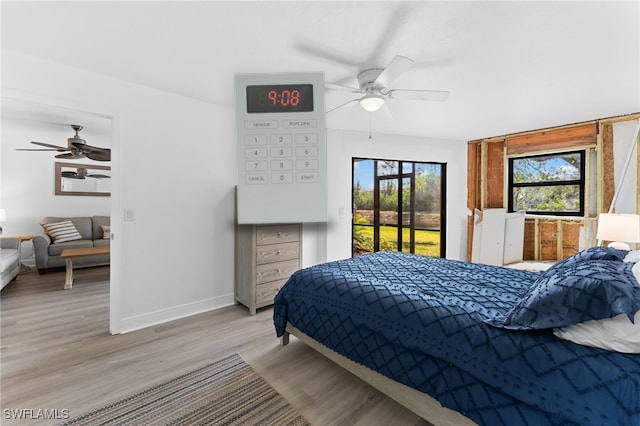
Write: 9:08
